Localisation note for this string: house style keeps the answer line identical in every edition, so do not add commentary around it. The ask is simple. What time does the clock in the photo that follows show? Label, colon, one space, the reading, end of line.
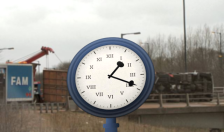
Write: 1:19
